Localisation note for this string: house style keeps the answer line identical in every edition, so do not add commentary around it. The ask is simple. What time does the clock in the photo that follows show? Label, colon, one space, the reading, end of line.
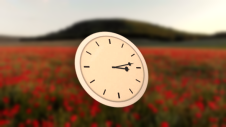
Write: 3:13
